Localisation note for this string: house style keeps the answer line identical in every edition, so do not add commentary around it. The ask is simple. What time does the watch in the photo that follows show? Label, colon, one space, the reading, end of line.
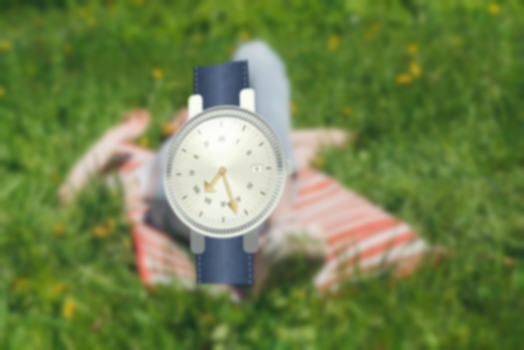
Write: 7:27
